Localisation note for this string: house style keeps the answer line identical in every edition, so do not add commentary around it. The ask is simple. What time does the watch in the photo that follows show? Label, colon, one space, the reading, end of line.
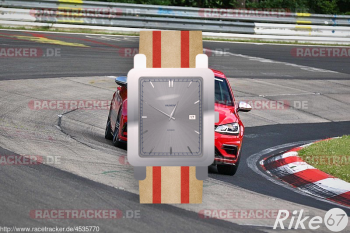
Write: 12:50
